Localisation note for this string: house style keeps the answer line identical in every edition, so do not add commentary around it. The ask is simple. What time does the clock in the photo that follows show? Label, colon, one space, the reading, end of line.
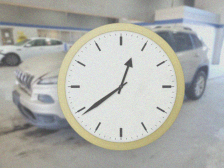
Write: 12:39
